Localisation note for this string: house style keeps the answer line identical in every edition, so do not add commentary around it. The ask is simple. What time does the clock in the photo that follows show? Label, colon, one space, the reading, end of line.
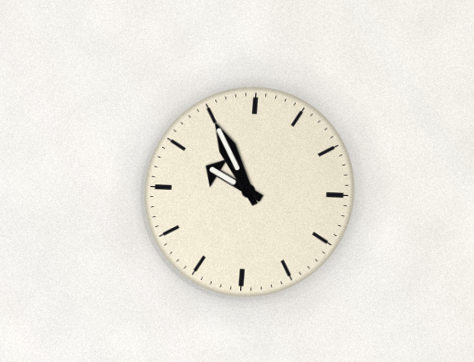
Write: 9:55
